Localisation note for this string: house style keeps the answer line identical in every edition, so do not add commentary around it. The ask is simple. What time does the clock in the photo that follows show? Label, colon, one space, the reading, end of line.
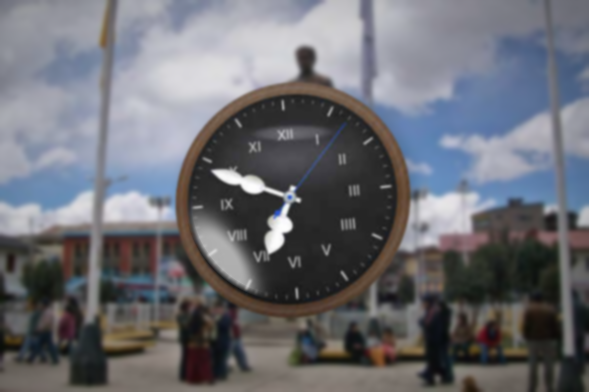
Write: 6:49:07
